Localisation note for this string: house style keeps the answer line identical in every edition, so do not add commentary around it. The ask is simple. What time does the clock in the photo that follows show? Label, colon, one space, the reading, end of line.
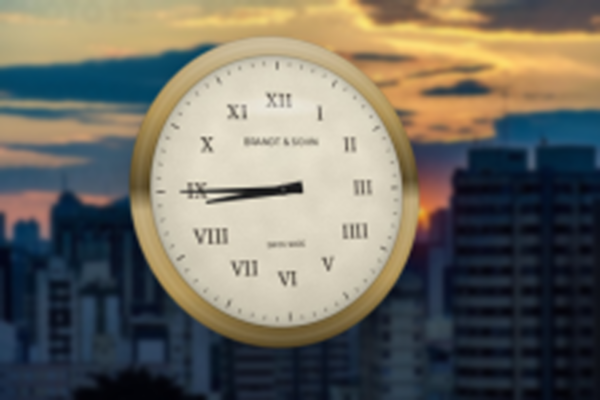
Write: 8:45
